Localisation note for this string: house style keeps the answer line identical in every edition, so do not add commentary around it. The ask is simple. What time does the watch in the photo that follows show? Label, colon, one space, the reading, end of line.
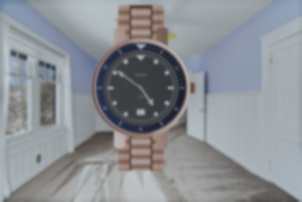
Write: 4:51
